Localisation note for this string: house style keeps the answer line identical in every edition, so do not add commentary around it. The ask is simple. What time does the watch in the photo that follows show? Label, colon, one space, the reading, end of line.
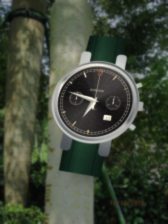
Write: 6:47
